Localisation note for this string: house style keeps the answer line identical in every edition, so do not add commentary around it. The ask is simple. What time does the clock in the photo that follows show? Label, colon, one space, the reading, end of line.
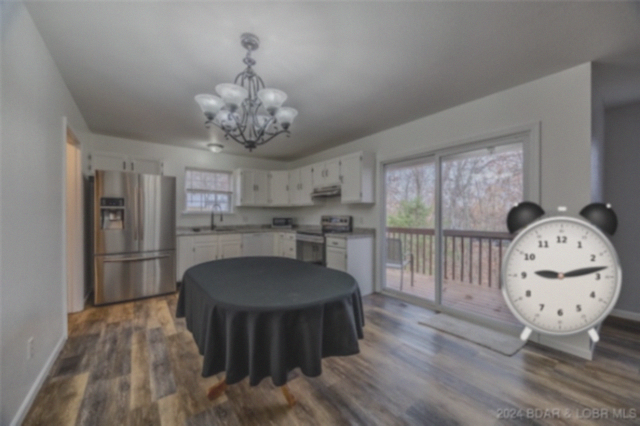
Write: 9:13
